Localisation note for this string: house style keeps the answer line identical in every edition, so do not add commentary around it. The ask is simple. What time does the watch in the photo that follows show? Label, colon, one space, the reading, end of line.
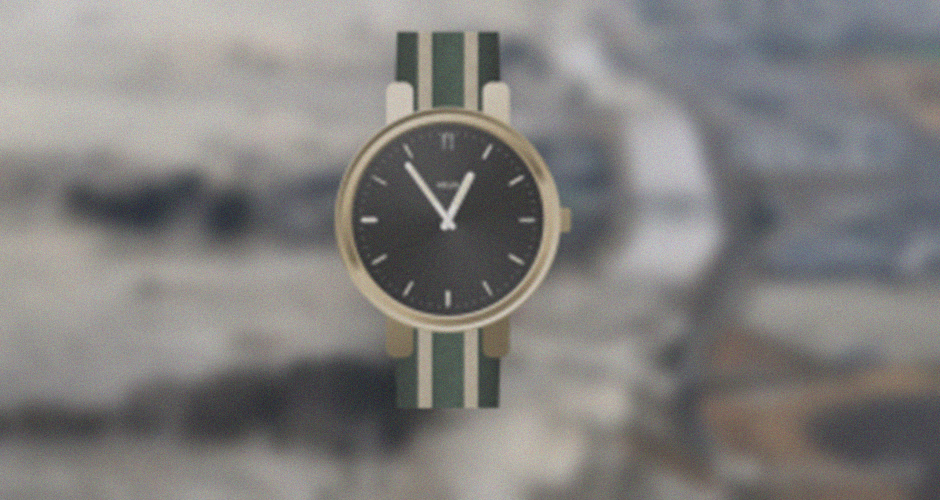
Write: 12:54
